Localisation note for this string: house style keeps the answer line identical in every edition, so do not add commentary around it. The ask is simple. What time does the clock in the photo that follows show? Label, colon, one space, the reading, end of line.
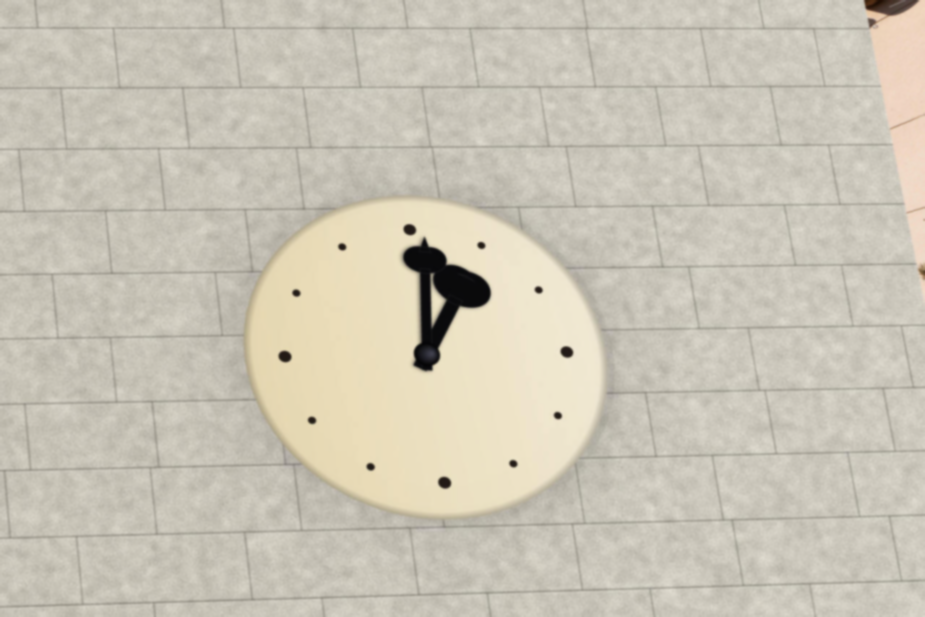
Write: 1:01
